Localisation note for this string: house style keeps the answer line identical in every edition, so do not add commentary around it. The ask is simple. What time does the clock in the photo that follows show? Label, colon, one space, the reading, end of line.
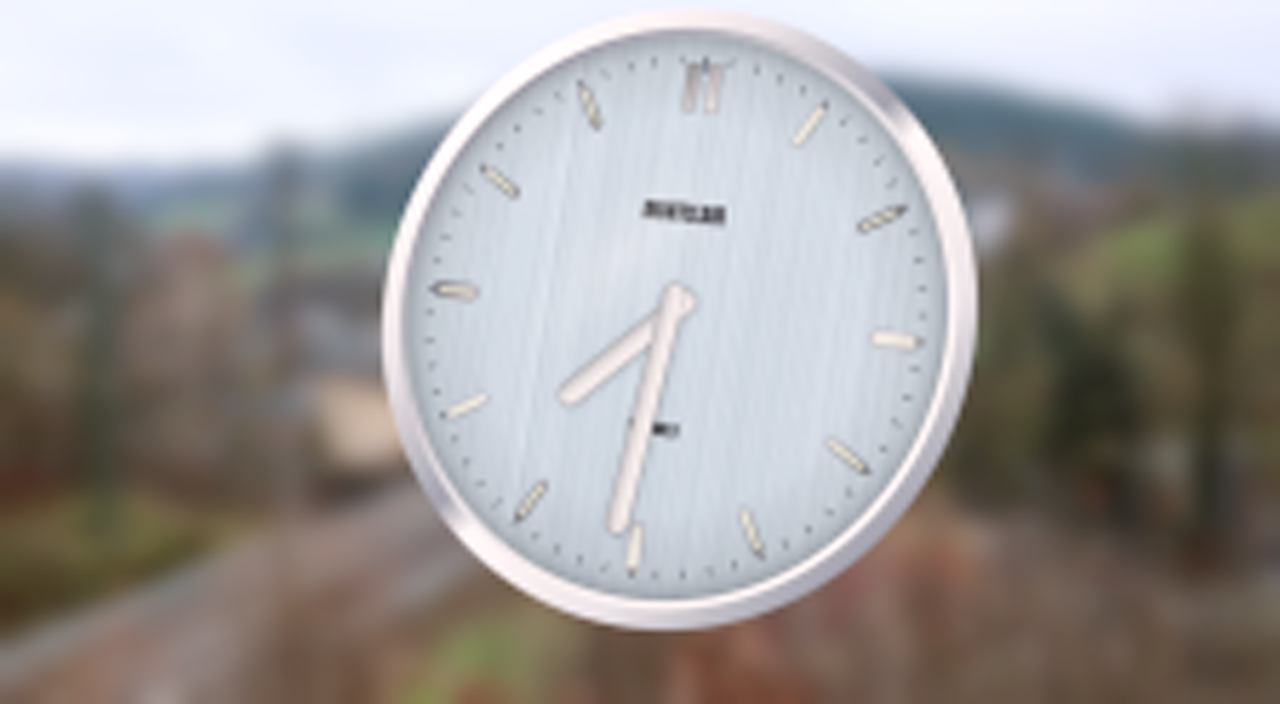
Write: 7:31
